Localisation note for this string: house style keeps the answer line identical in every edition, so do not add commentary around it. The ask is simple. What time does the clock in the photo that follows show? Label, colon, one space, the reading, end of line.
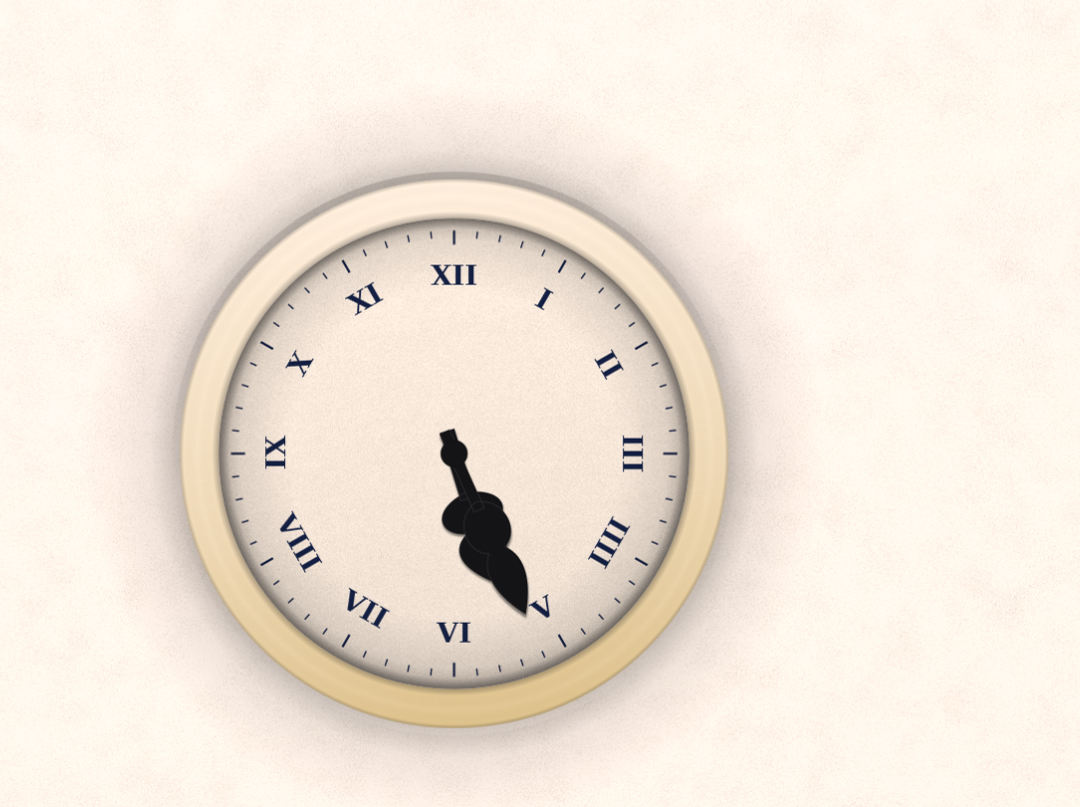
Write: 5:26
